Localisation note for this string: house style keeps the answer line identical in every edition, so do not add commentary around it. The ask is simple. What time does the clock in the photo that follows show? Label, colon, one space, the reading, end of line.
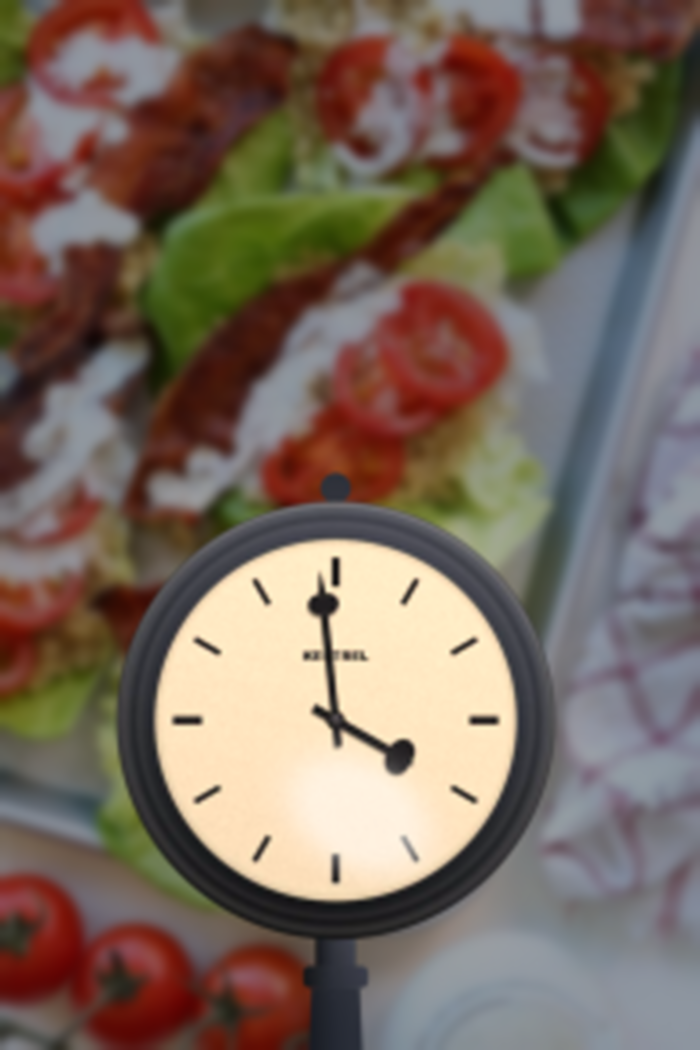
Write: 3:59
